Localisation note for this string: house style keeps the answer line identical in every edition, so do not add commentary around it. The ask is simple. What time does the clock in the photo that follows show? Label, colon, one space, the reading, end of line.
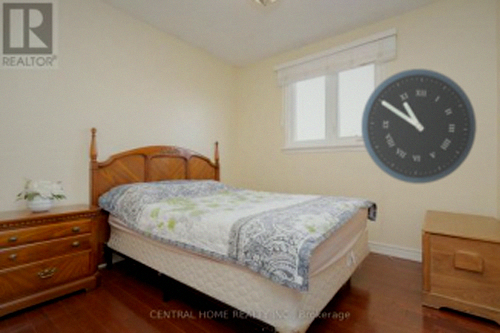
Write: 10:50
